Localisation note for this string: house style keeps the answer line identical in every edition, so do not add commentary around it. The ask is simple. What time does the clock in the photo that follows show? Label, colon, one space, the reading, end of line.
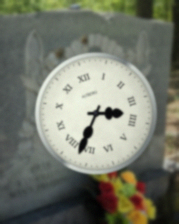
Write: 3:37
